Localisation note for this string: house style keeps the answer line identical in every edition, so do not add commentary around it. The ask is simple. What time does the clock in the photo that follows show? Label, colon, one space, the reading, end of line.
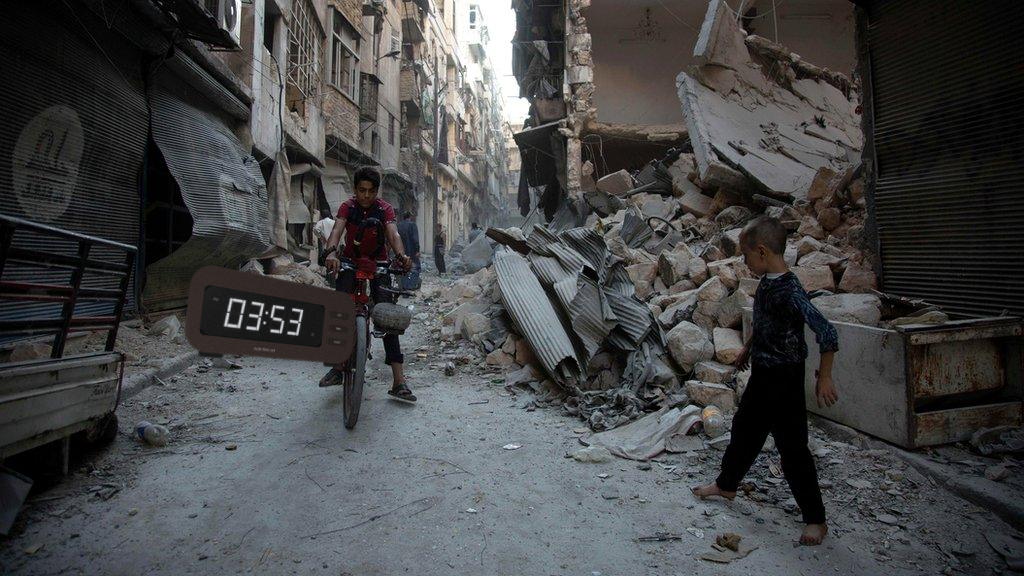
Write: 3:53
